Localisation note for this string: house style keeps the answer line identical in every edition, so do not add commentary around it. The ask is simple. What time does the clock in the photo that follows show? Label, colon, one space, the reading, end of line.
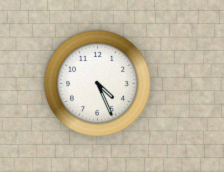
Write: 4:26
